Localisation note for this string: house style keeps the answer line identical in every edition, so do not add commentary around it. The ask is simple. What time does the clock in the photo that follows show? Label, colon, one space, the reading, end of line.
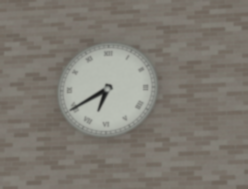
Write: 6:40
